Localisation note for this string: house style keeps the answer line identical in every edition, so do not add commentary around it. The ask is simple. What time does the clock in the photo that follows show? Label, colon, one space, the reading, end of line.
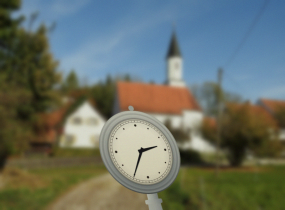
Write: 2:35
